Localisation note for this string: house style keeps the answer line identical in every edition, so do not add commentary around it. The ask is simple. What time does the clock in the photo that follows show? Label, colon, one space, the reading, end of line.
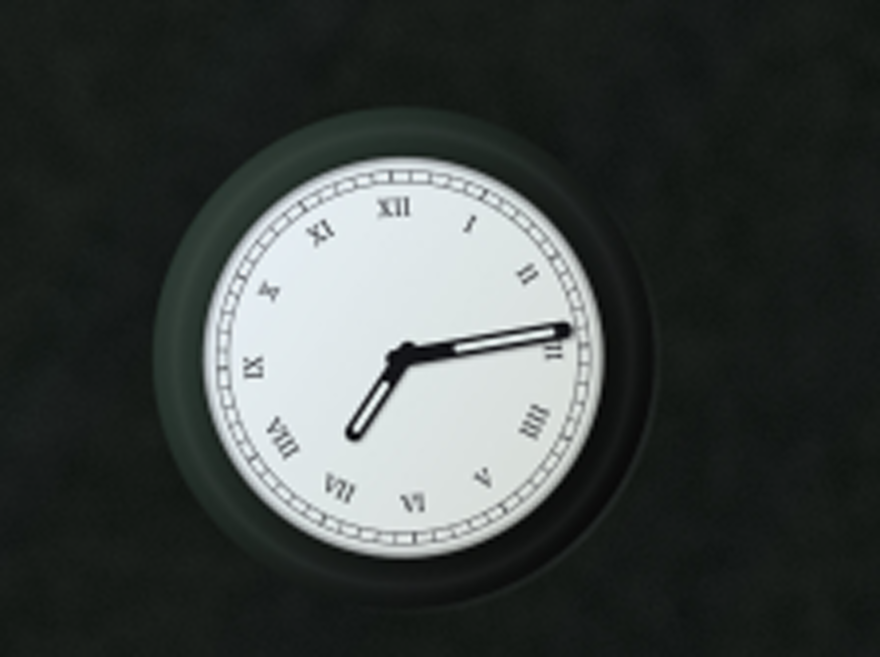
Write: 7:14
